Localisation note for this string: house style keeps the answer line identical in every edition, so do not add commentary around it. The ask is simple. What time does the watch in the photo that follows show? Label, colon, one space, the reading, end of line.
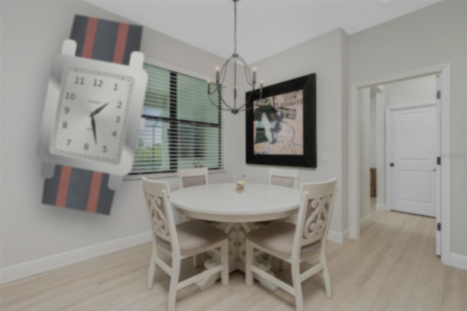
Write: 1:27
